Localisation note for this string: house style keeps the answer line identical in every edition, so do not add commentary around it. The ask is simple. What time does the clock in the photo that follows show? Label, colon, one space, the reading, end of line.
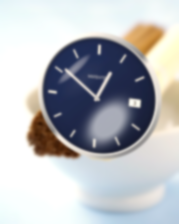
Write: 12:51
